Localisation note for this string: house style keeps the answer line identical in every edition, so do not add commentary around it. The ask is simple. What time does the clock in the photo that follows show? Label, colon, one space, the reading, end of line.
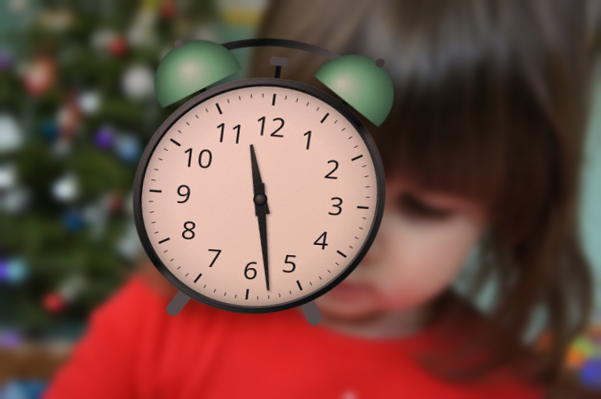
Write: 11:28
